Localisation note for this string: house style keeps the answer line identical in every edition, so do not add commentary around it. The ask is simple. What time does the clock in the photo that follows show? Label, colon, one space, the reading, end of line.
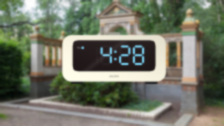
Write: 4:28
